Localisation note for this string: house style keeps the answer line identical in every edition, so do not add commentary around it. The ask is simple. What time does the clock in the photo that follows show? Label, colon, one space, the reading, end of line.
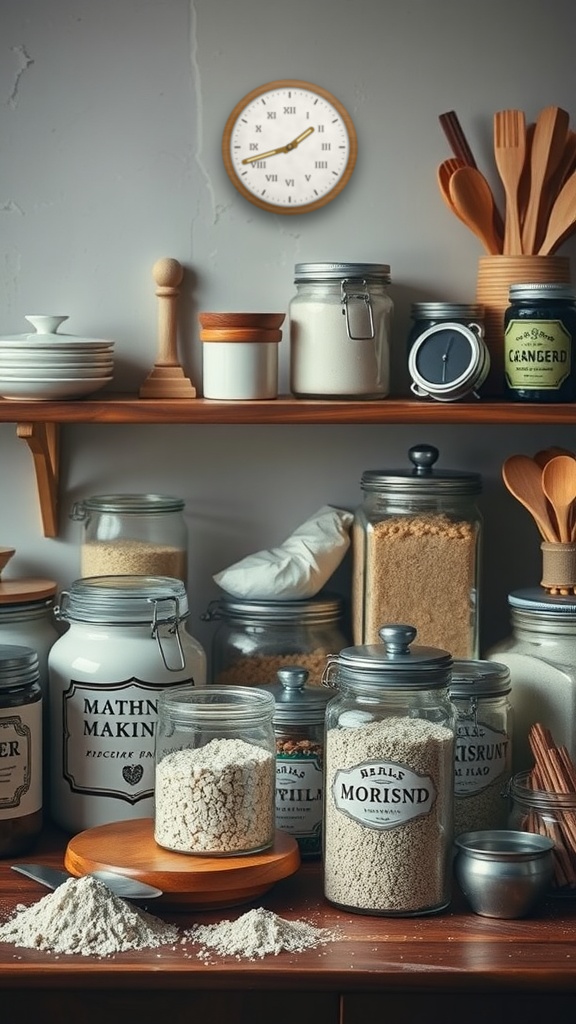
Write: 1:42
